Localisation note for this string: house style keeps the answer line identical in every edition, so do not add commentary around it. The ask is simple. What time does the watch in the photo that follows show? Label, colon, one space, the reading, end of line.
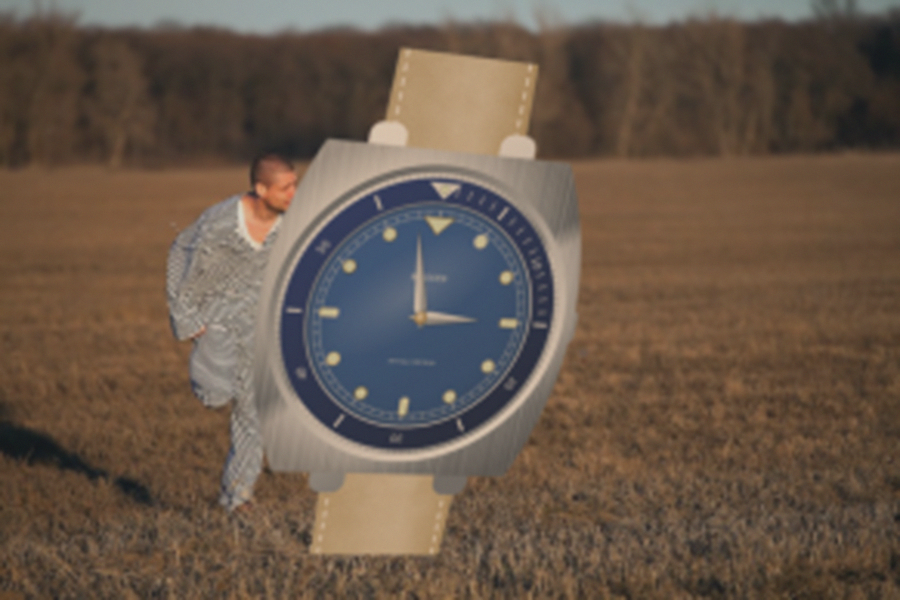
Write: 2:58
